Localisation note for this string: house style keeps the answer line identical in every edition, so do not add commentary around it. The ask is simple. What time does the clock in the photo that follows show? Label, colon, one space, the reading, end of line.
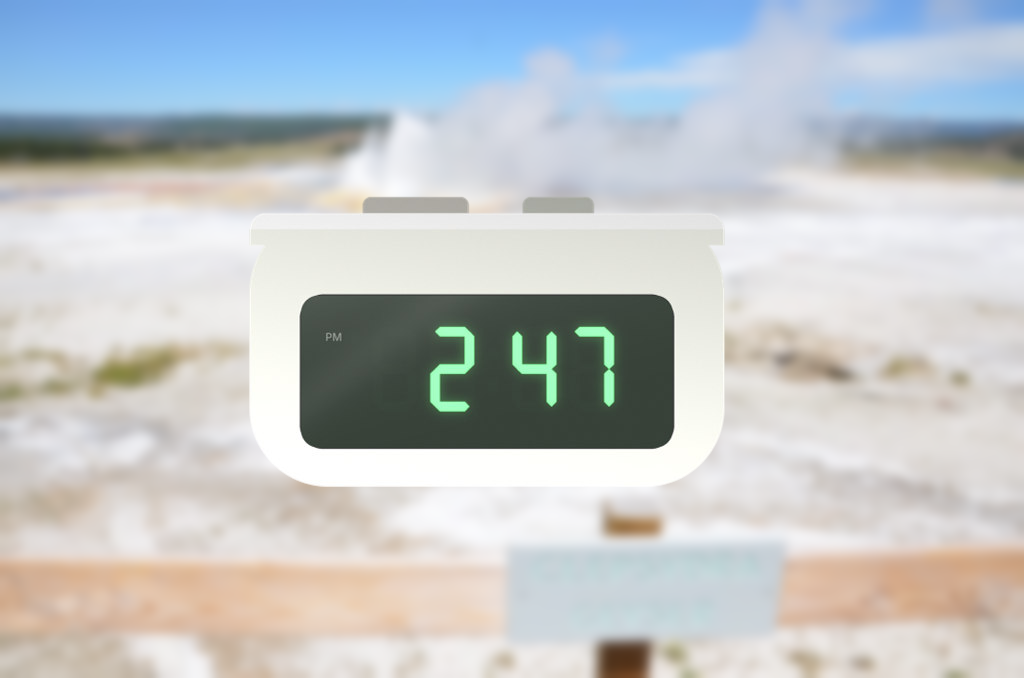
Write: 2:47
